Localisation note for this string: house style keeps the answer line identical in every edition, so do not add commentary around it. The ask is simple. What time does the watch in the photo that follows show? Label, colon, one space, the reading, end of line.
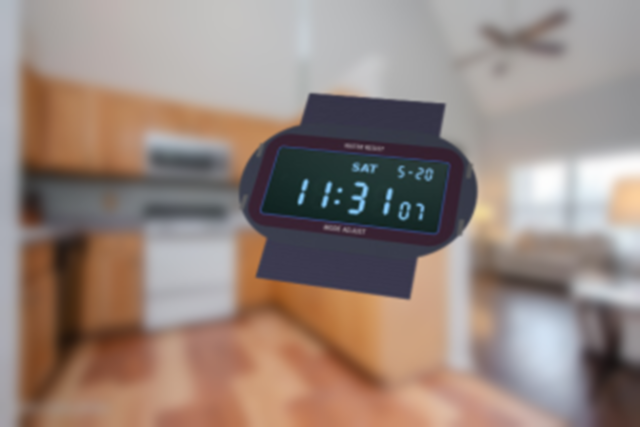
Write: 11:31:07
